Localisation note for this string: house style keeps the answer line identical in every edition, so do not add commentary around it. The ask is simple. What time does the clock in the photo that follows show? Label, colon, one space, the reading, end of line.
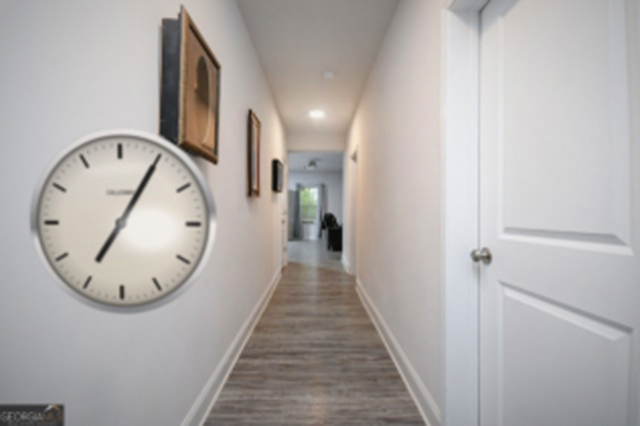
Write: 7:05
